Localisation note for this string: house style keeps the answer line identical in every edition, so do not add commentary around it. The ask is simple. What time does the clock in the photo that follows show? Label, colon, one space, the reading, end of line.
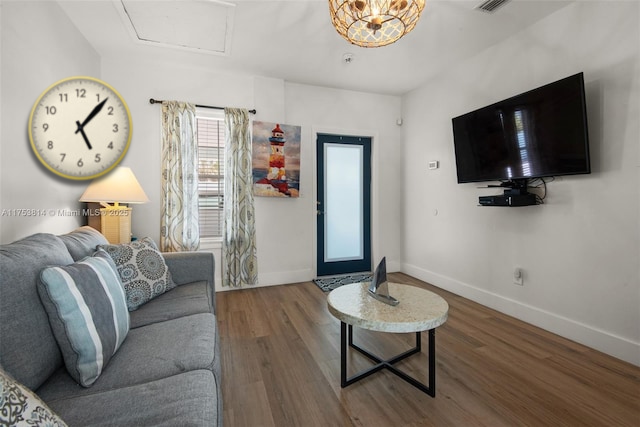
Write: 5:07
